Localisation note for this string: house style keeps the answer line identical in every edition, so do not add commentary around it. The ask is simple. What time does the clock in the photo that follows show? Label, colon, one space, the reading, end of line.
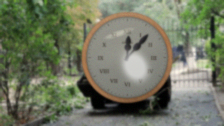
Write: 12:07
